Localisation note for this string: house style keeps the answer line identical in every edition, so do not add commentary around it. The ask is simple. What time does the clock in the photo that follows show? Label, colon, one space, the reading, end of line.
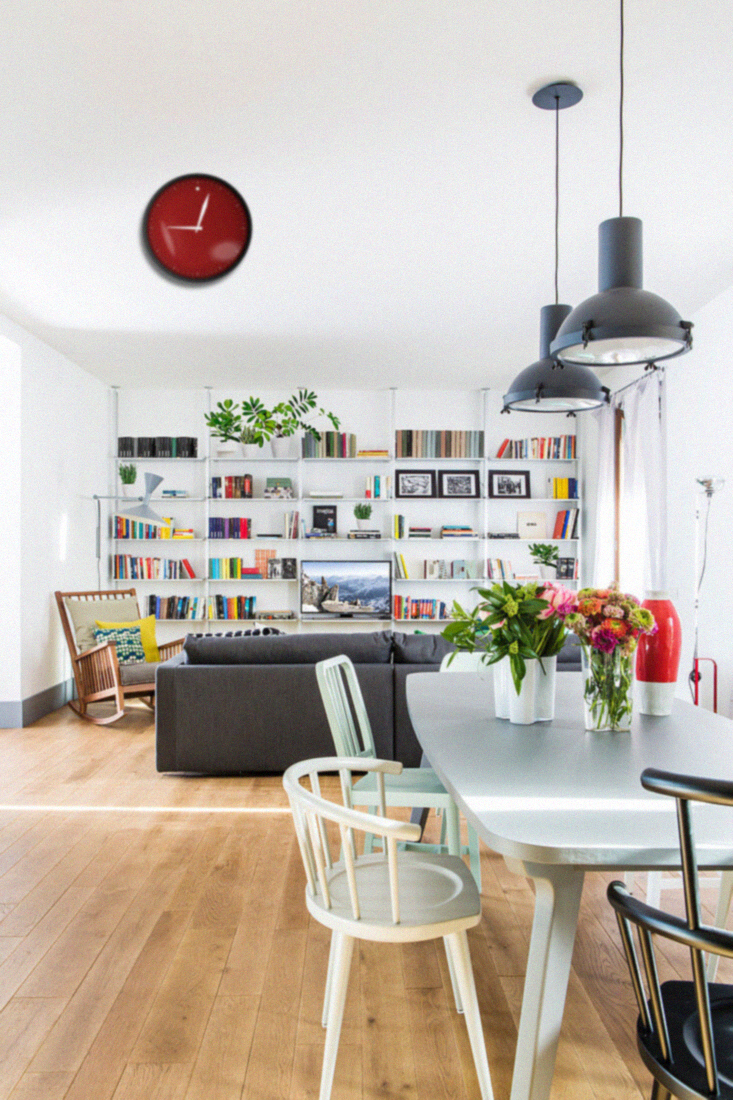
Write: 9:03
